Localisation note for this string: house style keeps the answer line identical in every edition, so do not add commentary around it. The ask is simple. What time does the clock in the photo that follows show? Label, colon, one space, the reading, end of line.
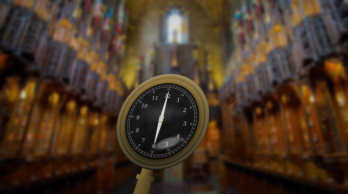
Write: 6:00
